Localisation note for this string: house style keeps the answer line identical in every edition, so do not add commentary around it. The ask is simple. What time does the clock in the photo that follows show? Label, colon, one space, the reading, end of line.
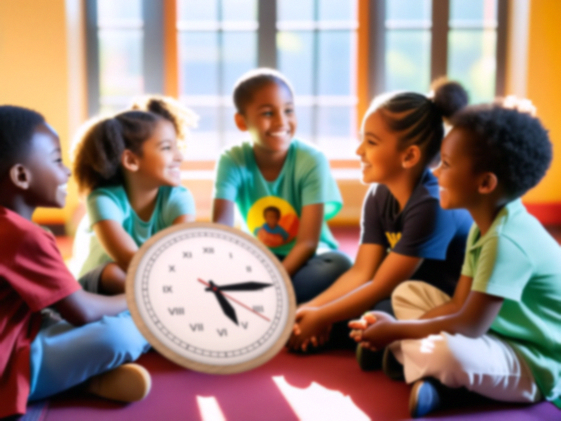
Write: 5:14:21
